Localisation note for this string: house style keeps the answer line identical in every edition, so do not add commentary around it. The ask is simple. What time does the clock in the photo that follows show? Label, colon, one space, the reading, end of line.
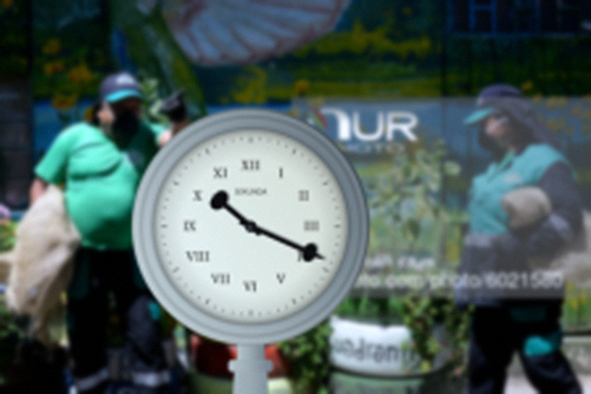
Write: 10:19
